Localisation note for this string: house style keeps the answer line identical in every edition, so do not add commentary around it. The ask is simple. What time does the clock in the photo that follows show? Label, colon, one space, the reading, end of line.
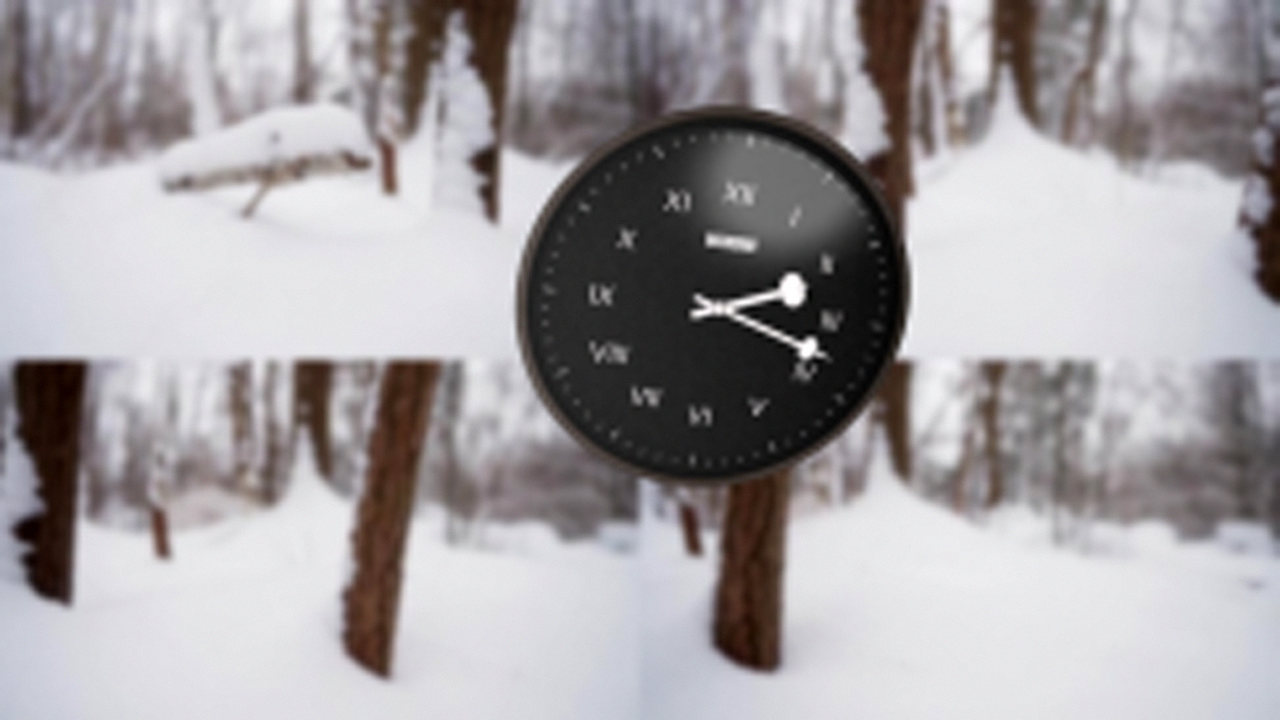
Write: 2:18
